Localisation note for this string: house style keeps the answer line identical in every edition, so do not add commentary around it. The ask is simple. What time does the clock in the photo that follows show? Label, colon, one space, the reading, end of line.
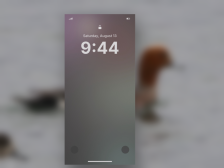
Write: 9:44
